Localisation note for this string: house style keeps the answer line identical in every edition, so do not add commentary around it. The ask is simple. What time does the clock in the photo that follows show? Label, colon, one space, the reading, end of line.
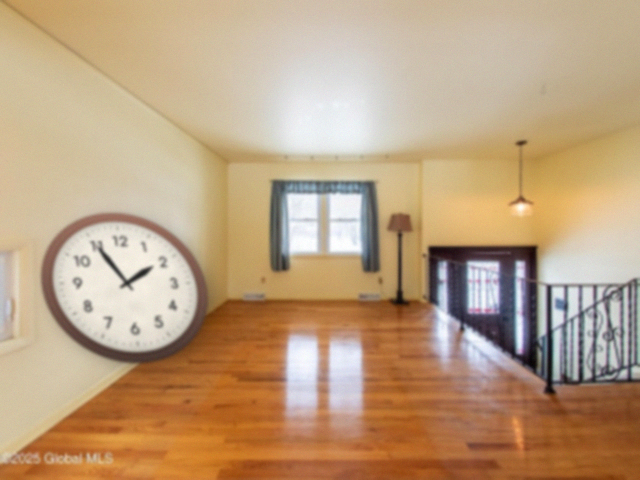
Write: 1:55
